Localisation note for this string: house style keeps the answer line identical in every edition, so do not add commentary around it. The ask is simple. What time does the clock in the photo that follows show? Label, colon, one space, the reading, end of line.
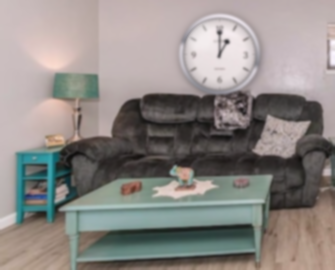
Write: 1:00
